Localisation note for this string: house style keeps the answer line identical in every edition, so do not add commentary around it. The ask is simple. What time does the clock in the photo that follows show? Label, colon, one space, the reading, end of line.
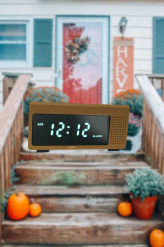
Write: 12:12
